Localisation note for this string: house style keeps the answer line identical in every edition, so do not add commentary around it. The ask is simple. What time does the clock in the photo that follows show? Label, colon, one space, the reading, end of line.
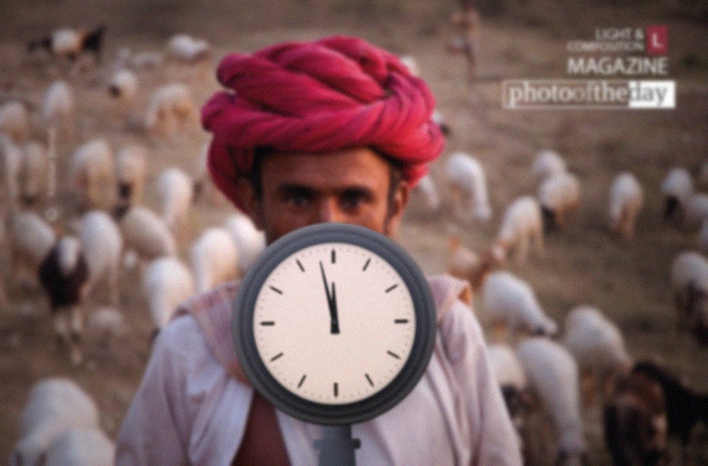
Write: 11:58
